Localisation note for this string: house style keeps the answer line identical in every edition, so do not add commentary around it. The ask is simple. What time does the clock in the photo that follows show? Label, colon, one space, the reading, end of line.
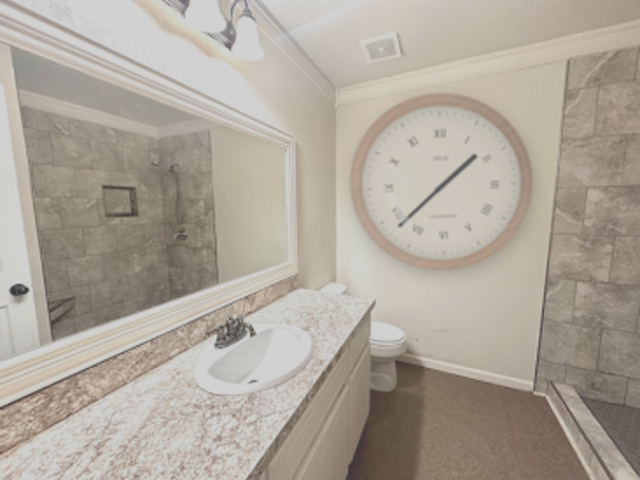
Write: 1:38
